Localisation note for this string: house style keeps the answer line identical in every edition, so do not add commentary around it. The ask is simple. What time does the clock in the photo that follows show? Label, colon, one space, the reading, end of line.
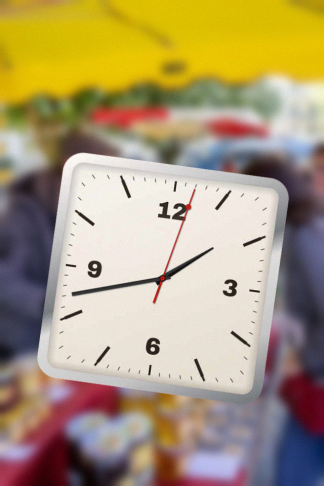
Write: 1:42:02
